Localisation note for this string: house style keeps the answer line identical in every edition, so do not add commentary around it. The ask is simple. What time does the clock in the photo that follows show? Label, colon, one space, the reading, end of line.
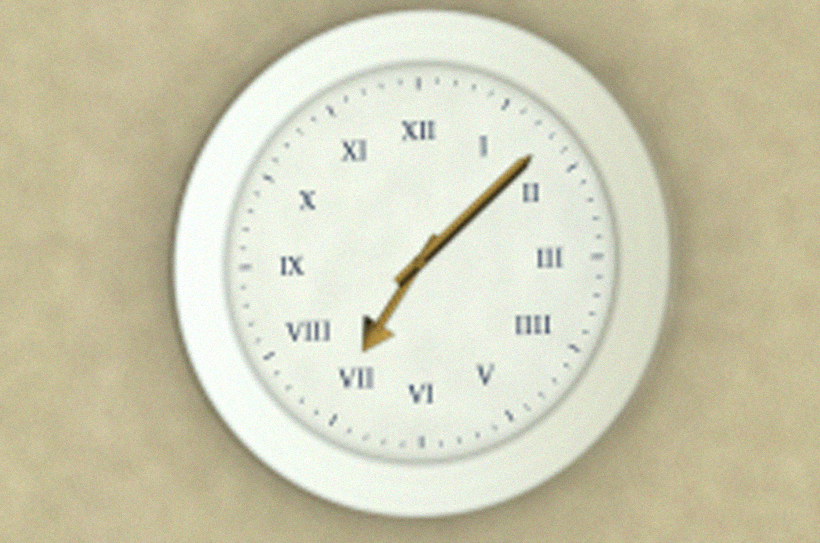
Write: 7:08
